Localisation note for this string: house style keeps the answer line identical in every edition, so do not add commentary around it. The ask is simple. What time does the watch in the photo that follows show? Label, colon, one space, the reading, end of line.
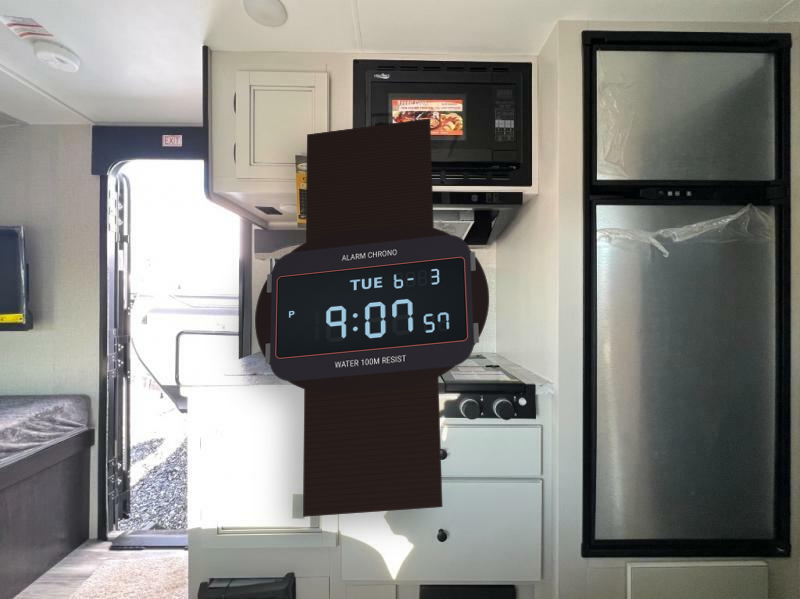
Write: 9:07:57
